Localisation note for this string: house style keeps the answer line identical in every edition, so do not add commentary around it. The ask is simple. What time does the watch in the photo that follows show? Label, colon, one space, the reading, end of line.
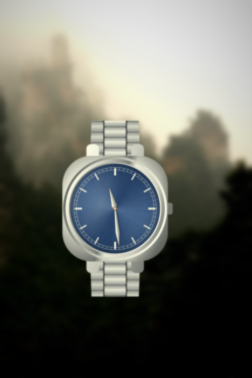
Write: 11:29
